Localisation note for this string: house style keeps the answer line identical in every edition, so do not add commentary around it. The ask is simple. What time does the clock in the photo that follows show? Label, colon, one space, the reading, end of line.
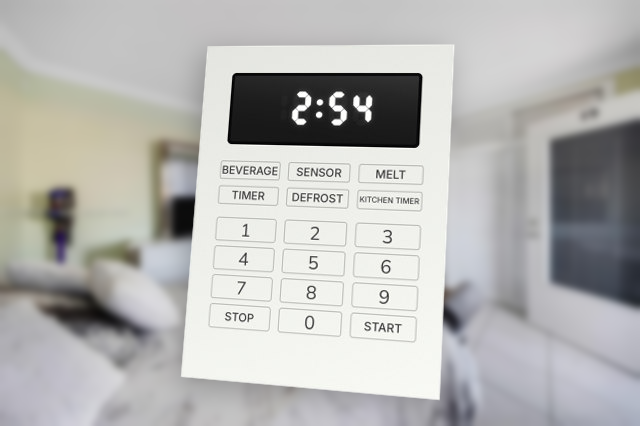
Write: 2:54
